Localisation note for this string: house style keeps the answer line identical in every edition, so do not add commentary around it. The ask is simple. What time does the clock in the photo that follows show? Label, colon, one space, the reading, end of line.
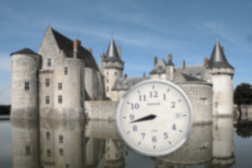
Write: 8:43
